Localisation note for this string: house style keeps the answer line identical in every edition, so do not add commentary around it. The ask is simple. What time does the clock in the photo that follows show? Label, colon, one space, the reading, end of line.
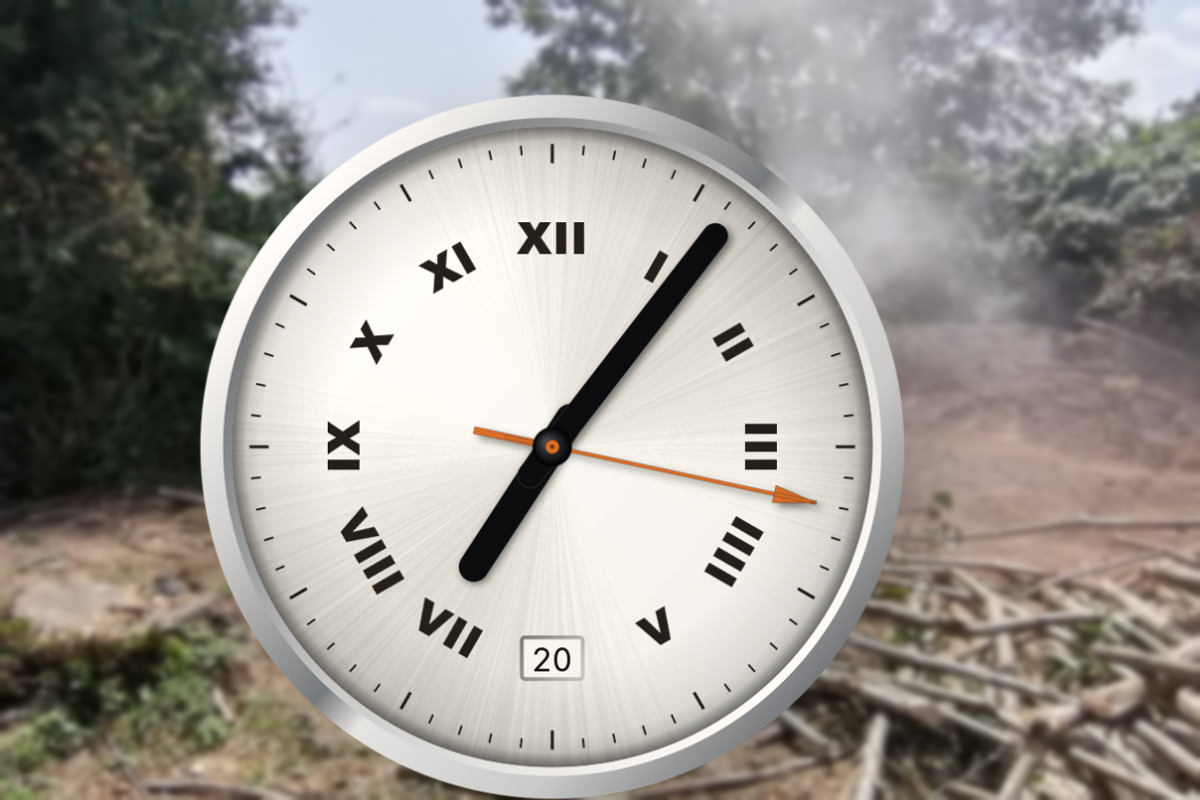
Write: 7:06:17
